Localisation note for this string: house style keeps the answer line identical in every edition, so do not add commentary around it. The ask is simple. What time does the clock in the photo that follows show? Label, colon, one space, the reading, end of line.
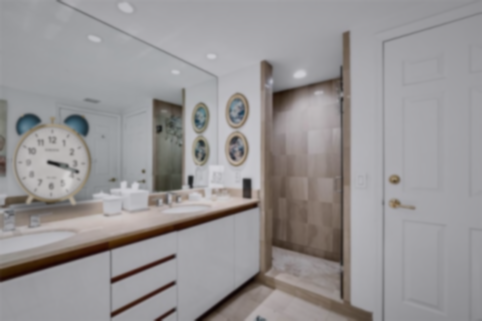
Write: 3:18
